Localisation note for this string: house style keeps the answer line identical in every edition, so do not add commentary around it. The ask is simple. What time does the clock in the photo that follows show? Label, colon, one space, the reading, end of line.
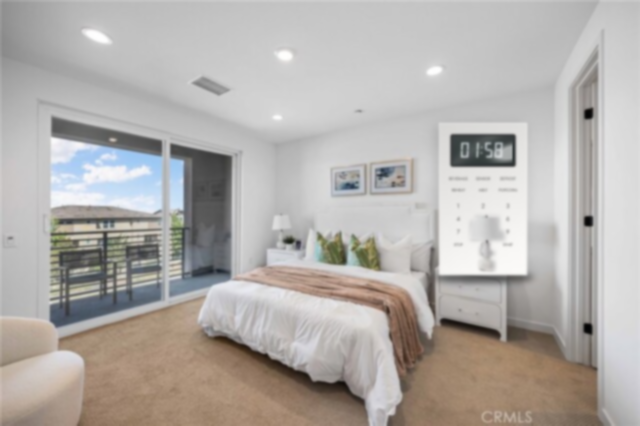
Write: 1:58
